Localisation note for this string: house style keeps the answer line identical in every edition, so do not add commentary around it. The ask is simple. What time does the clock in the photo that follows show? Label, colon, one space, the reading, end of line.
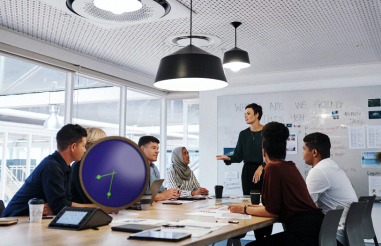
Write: 8:32
